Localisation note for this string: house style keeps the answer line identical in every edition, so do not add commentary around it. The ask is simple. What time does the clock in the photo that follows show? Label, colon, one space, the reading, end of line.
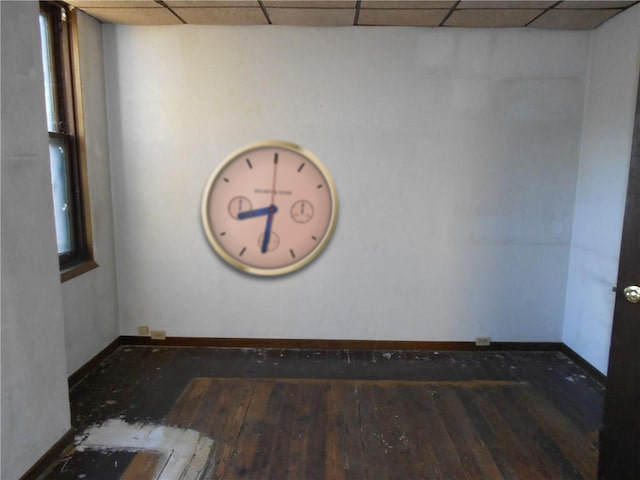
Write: 8:31
